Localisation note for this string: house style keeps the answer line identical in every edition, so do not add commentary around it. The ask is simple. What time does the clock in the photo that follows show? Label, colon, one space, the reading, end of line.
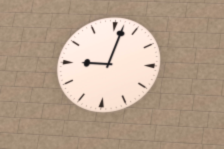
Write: 9:02
